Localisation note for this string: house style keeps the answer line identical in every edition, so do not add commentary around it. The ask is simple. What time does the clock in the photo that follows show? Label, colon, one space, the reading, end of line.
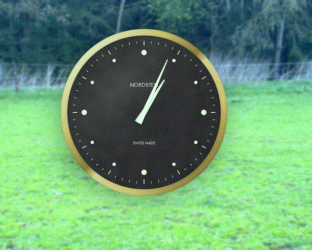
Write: 1:04
